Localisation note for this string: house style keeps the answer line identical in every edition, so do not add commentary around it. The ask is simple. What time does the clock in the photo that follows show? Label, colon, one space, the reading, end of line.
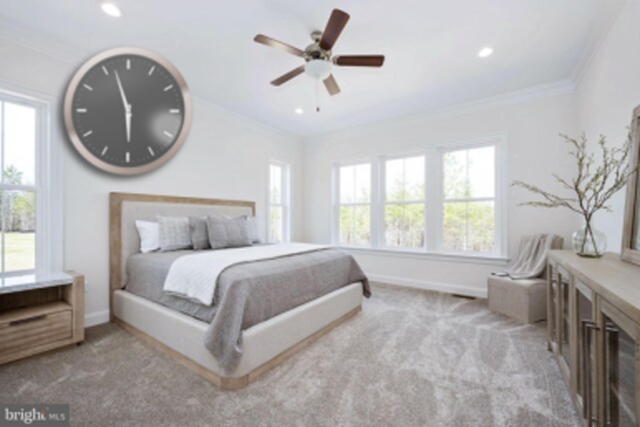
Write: 5:57
